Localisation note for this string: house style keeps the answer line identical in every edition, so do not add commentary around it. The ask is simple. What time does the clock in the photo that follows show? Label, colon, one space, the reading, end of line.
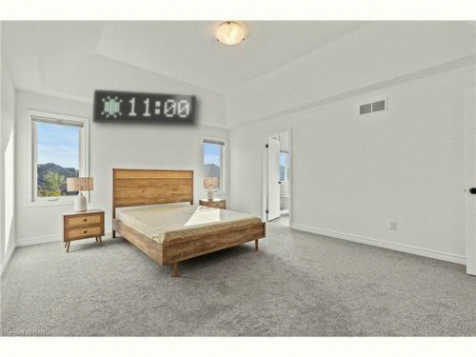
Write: 11:00
